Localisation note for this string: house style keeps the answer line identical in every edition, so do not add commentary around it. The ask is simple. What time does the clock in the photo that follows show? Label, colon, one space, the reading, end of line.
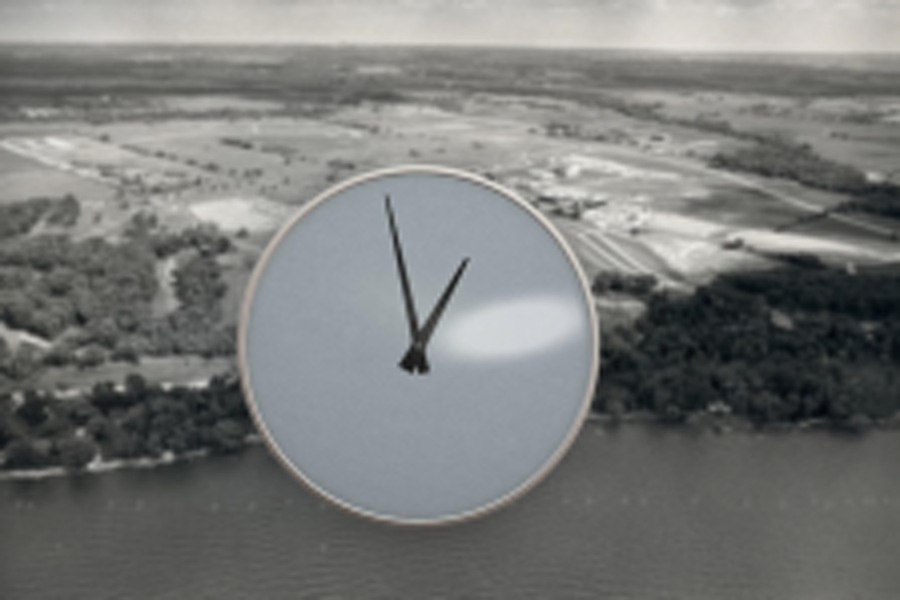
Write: 12:58
